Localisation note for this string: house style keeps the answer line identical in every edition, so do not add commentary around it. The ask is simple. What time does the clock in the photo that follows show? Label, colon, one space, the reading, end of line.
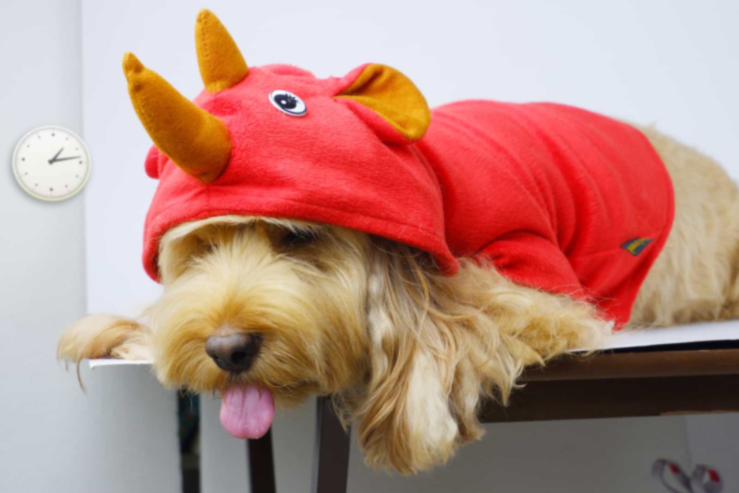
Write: 1:13
